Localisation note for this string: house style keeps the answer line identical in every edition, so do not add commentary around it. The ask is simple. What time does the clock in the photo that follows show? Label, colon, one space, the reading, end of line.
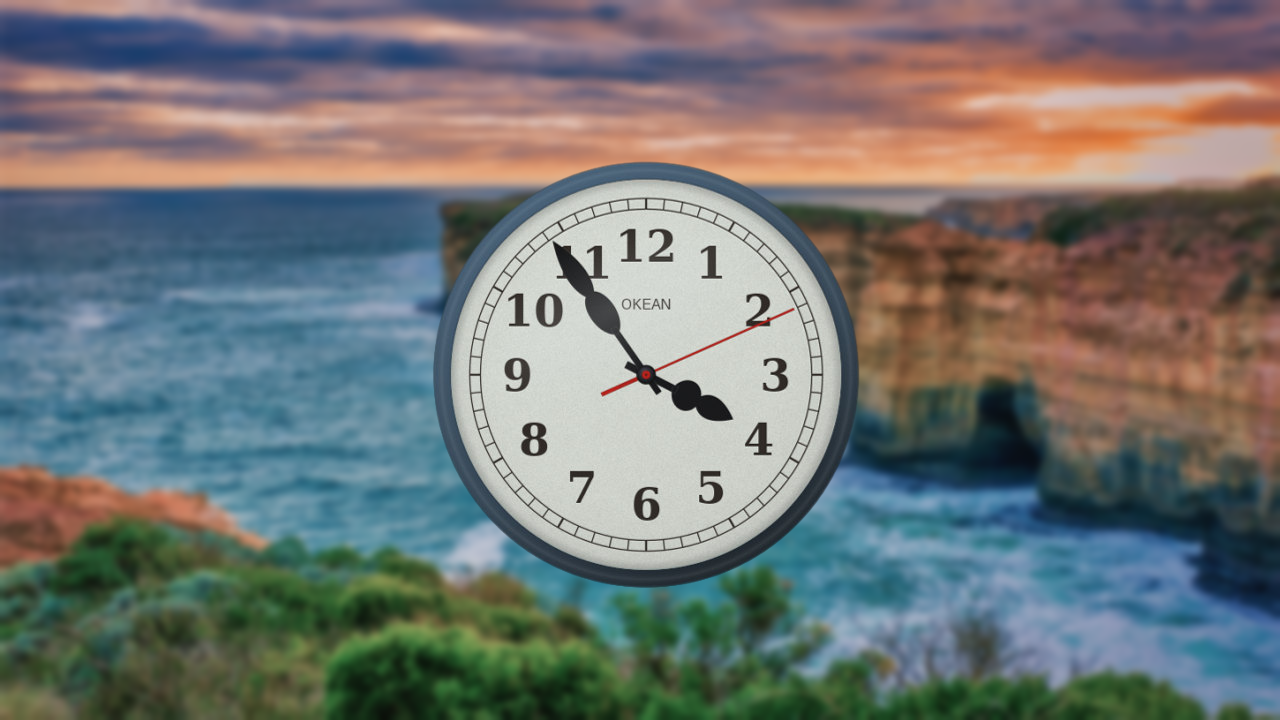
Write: 3:54:11
